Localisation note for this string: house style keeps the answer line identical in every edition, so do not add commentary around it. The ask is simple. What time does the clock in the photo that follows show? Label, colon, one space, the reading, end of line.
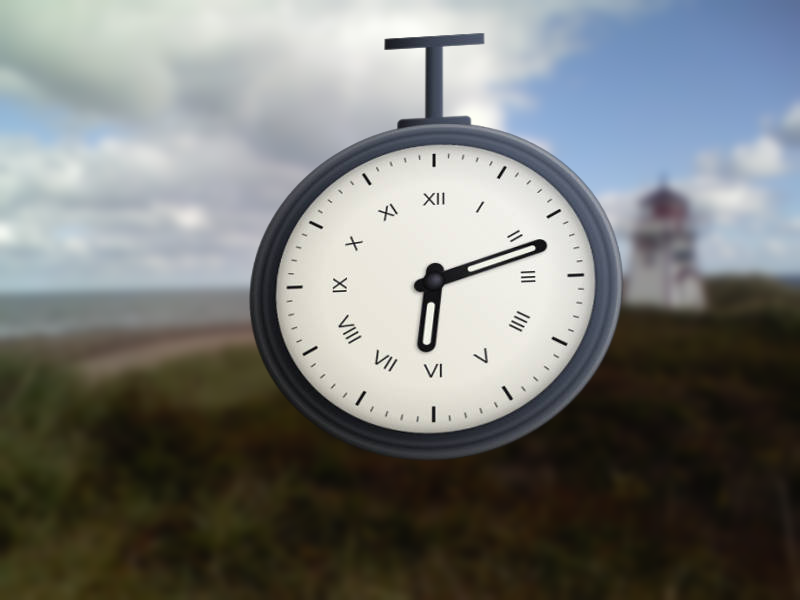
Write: 6:12
